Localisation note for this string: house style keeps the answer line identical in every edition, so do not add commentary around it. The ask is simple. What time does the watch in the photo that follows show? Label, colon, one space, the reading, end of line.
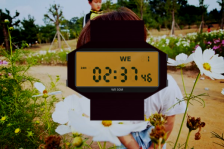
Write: 2:37:46
